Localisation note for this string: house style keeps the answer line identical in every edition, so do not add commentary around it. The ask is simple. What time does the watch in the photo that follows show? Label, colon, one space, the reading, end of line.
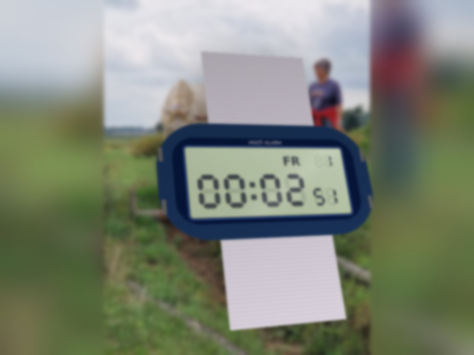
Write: 0:02:51
